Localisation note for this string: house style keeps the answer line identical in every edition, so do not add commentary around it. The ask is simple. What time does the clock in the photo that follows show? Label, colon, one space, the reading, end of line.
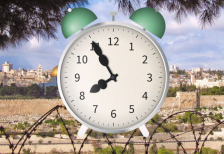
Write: 7:55
